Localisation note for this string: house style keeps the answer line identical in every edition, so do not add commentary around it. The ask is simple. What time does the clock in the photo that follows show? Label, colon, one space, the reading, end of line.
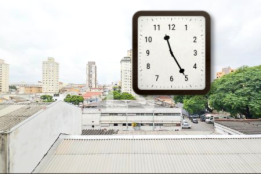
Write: 11:25
